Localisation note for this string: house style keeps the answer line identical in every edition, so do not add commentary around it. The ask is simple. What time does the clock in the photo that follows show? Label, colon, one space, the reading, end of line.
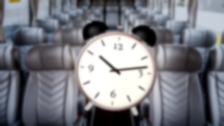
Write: 10:13
